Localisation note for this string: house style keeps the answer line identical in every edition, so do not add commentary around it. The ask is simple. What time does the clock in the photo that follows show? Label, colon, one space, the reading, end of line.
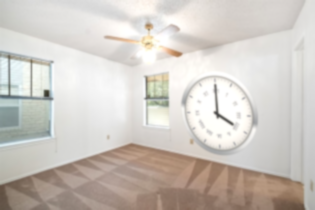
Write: 4:00
